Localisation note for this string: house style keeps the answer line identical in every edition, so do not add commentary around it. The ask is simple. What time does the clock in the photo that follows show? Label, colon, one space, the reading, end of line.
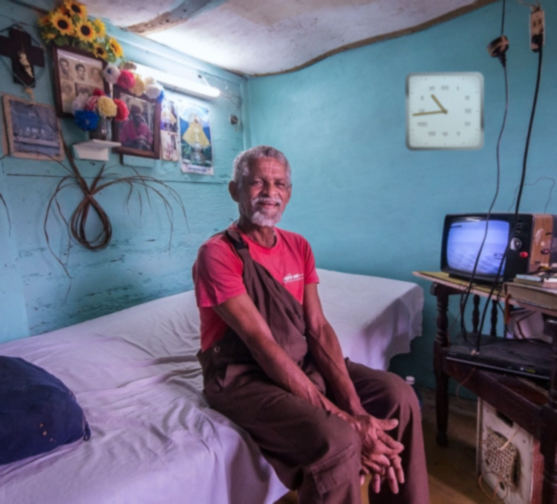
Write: 10:44
